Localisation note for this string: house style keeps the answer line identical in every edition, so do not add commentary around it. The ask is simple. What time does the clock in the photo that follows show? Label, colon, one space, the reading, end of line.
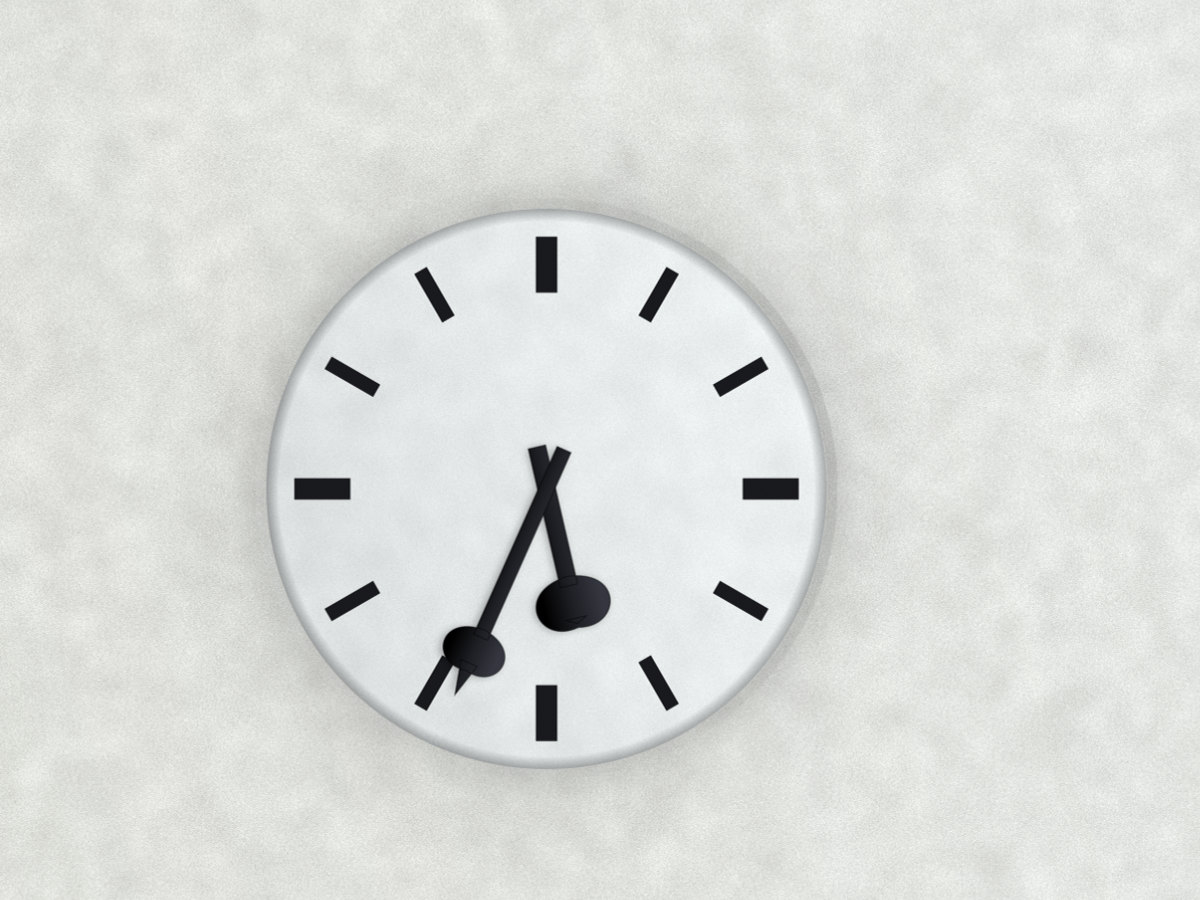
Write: 5:34
